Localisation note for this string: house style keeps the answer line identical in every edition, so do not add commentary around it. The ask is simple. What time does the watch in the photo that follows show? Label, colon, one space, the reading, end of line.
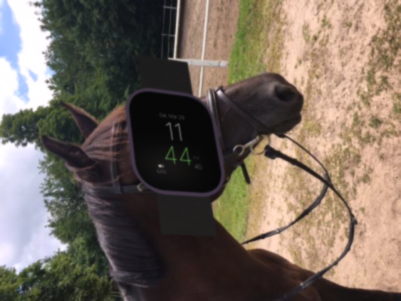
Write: 11:44
